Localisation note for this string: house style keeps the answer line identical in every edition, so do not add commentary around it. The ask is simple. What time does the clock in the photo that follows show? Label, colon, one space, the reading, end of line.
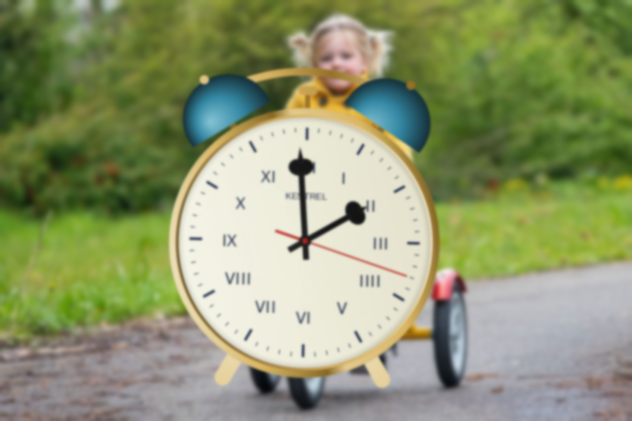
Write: 1:59:18
